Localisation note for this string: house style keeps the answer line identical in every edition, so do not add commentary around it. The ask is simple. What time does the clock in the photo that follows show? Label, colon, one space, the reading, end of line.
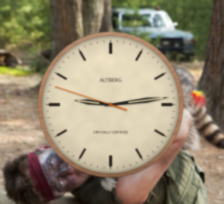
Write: 9:13:48
